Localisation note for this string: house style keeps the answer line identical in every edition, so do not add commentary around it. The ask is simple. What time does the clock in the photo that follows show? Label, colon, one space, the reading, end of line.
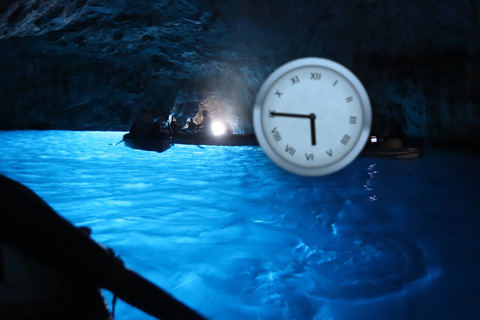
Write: 5:45
